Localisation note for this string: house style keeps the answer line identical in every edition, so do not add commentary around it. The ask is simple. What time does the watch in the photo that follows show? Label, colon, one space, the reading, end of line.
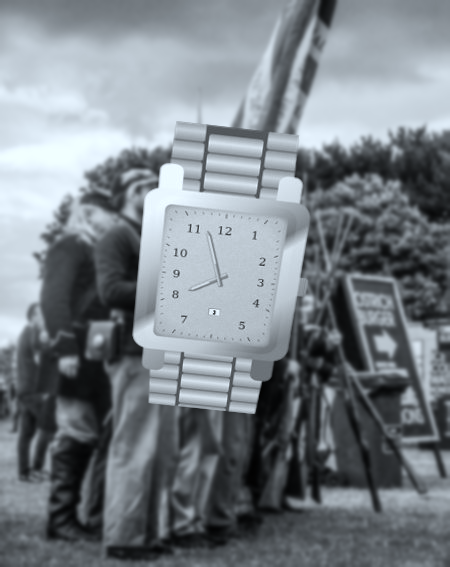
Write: 7:57
